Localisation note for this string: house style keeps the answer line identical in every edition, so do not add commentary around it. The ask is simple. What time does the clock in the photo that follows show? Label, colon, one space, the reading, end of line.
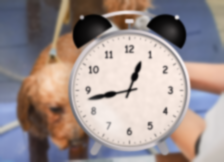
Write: 12:43
